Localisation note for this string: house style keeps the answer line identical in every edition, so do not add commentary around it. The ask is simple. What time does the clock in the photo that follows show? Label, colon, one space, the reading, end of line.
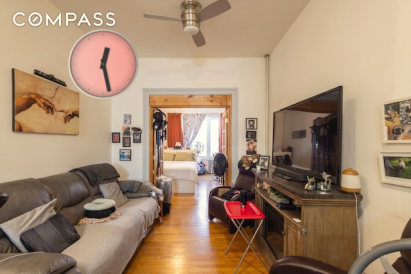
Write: 12:28
